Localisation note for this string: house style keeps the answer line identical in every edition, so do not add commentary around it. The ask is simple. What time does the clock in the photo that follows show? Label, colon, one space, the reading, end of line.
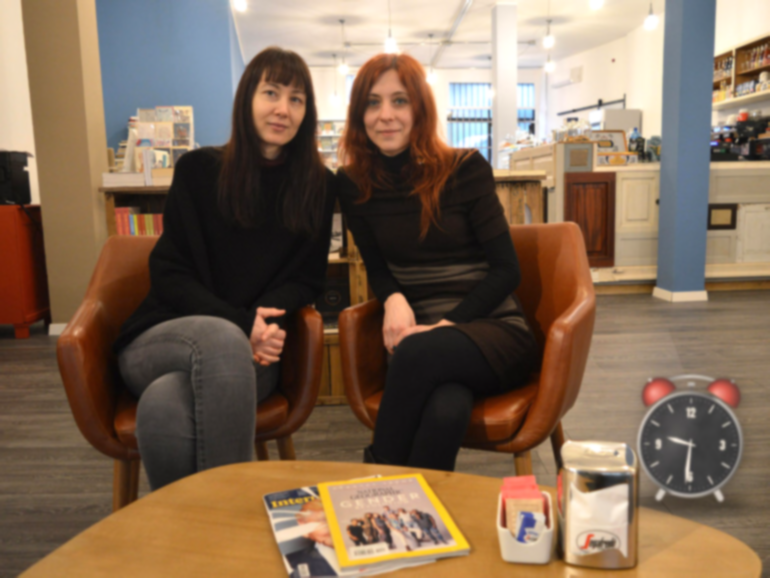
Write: 9:31
